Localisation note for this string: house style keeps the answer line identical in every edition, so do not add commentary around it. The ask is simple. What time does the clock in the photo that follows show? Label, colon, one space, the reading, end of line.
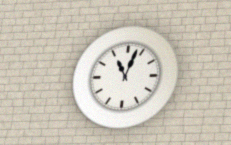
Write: 11:03
